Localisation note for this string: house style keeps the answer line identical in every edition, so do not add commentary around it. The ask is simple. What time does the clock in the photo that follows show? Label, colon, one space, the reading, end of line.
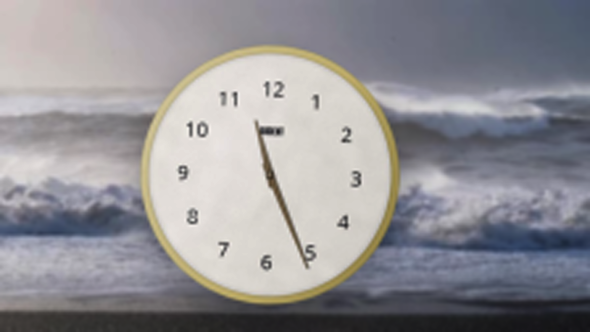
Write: 11:26
